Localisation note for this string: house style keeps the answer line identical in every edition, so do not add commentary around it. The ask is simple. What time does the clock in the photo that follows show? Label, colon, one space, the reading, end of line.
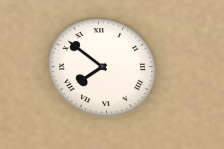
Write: 7:52
